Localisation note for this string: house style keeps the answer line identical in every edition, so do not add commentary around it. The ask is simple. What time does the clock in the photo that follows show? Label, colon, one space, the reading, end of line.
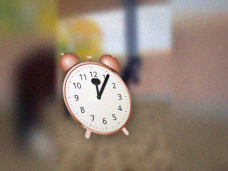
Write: 12:06
